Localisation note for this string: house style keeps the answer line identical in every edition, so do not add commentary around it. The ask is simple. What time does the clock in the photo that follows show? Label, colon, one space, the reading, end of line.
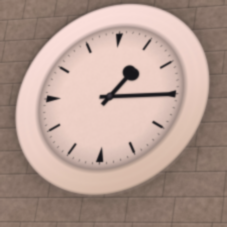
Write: 1:15
